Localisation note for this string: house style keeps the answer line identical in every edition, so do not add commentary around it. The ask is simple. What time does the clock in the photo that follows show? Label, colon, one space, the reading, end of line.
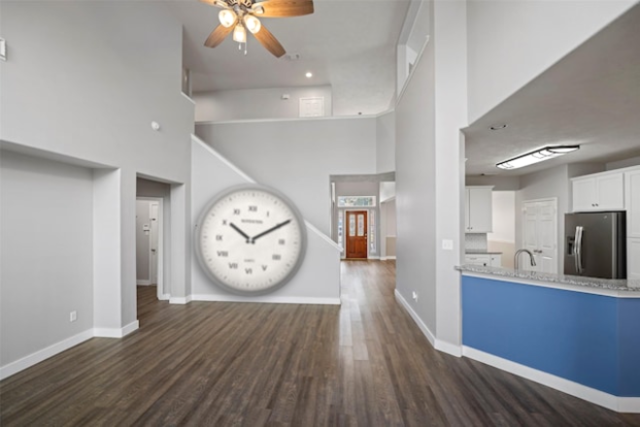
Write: 10:10
